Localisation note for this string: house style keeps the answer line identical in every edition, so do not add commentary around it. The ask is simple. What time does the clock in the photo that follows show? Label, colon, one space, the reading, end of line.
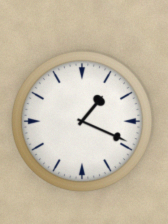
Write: 1:19
